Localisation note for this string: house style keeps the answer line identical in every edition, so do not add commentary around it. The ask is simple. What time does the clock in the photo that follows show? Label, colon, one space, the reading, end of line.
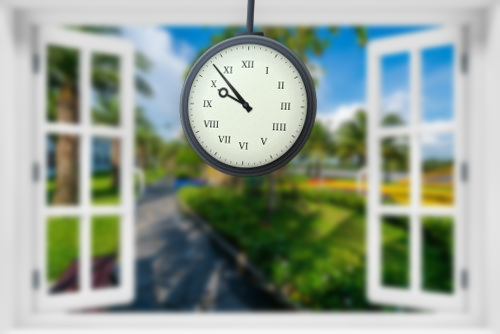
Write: 9:53
